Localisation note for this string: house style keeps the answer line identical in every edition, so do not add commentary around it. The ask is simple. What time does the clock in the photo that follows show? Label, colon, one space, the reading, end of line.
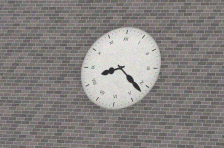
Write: 8:22
